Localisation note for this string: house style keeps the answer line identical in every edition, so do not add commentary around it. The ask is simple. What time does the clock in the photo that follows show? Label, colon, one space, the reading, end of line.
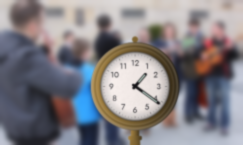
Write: 1:21
